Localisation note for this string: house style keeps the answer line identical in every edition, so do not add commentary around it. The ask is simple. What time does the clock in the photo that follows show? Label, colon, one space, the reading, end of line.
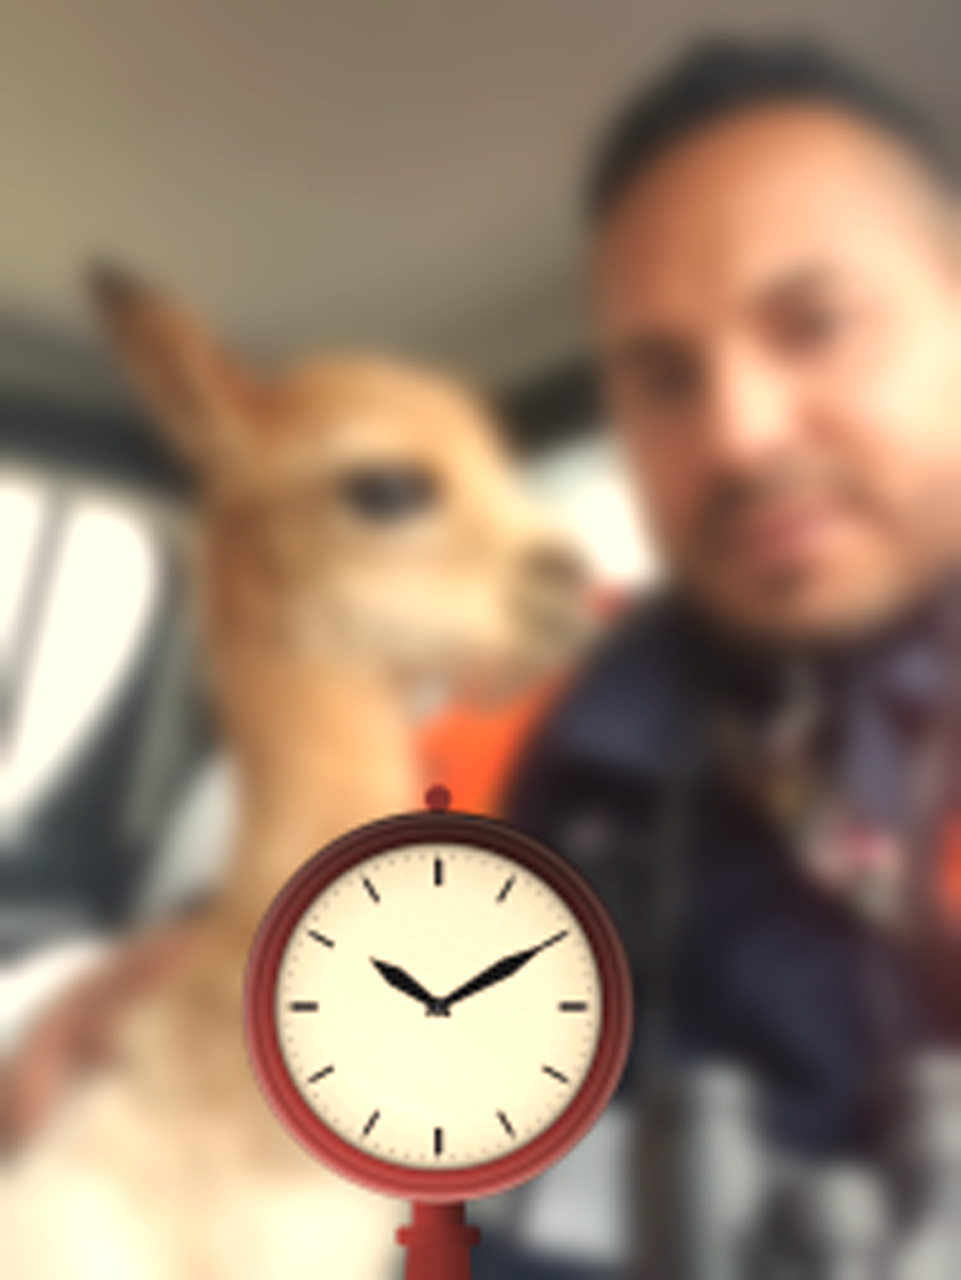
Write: 10:10
